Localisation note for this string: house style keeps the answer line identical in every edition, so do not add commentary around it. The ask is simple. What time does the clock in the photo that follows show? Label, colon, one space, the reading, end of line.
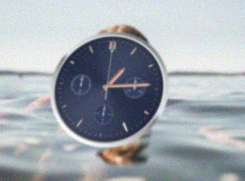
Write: 1:14
